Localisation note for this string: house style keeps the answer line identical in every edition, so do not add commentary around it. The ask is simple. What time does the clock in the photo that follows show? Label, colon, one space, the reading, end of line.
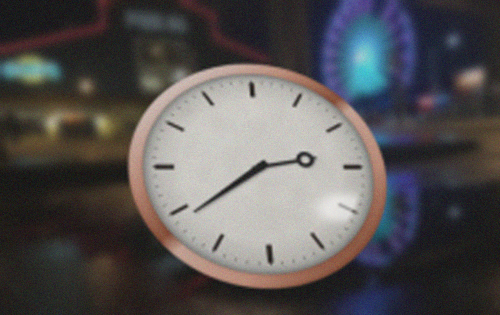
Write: 2:39
